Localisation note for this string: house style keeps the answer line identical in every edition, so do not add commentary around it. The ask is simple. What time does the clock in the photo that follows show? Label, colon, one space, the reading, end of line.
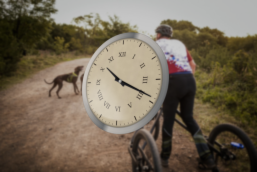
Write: 10:19
